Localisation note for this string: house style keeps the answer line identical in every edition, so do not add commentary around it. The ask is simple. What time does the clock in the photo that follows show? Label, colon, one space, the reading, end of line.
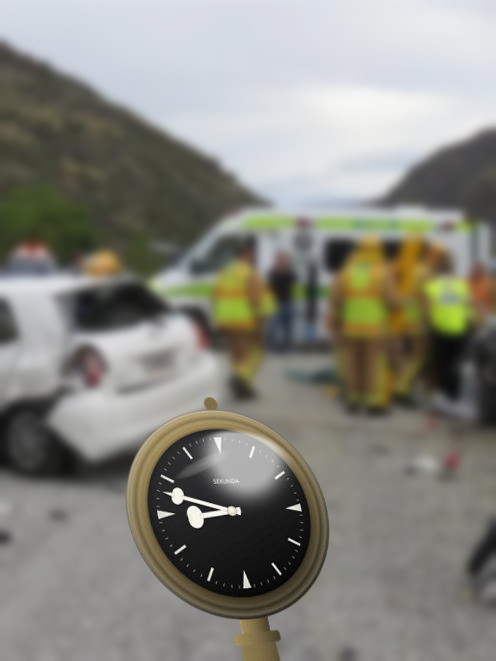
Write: 8:48
